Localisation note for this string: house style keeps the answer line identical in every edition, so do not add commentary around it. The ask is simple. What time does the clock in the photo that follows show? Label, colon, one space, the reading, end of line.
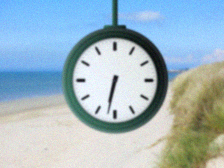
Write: 6:32
